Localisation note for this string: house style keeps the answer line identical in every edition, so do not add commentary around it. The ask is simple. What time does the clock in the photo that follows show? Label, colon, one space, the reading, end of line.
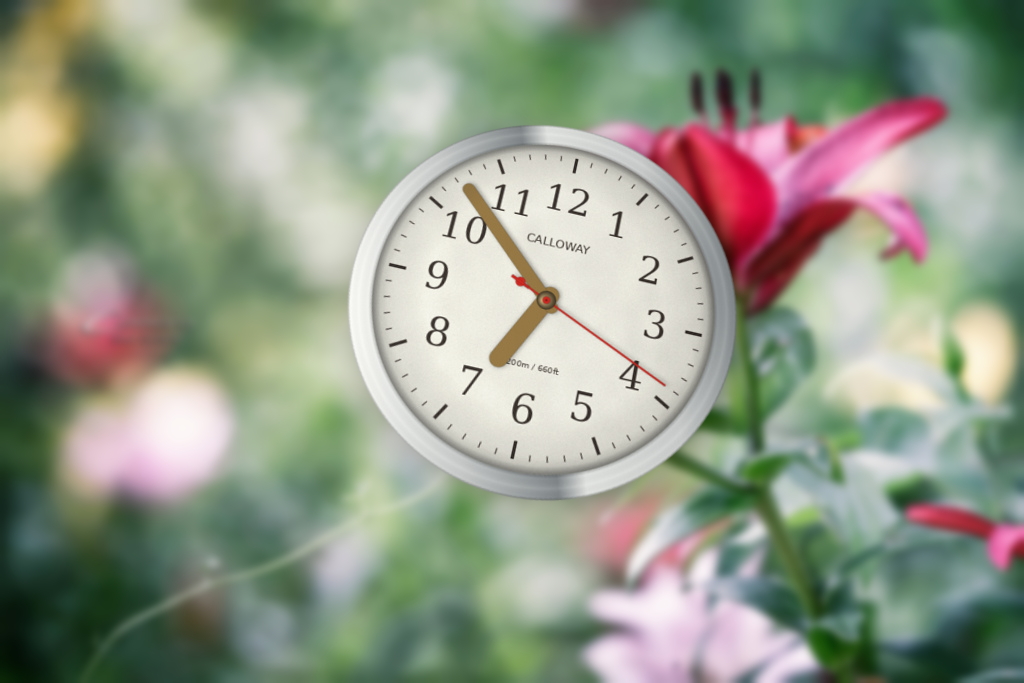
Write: 6:52:19
